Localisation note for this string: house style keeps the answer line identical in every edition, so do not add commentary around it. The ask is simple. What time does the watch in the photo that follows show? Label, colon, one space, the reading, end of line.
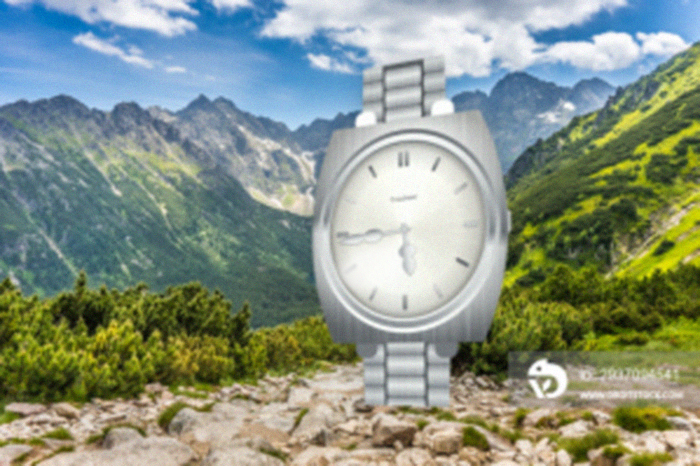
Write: 5:44
